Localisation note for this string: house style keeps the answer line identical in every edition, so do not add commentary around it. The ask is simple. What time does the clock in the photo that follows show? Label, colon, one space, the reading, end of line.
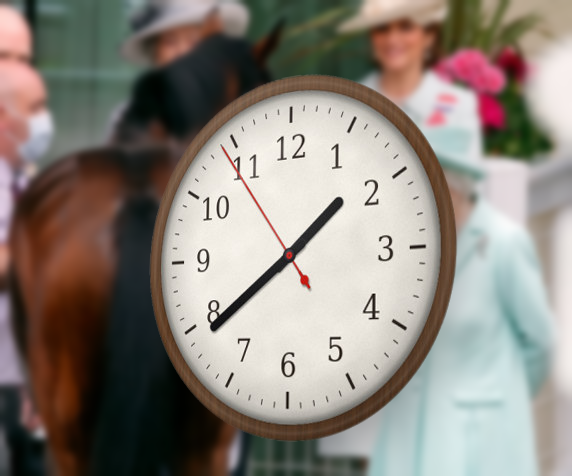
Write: 1:38:54
